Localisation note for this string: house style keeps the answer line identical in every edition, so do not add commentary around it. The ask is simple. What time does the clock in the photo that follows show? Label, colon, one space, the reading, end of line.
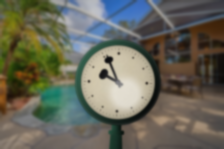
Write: 9:56
